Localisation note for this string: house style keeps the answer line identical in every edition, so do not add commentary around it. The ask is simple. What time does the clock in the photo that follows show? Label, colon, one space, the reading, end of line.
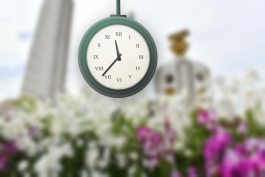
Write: 11:37
